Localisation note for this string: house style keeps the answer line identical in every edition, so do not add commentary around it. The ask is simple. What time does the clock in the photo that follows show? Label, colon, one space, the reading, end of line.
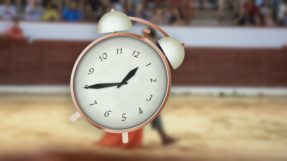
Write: 12:40
